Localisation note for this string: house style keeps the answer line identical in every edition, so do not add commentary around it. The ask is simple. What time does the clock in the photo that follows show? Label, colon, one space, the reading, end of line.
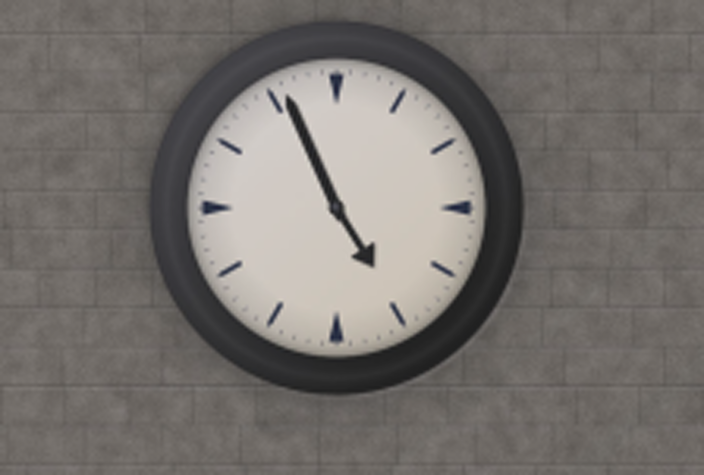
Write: 4:56
